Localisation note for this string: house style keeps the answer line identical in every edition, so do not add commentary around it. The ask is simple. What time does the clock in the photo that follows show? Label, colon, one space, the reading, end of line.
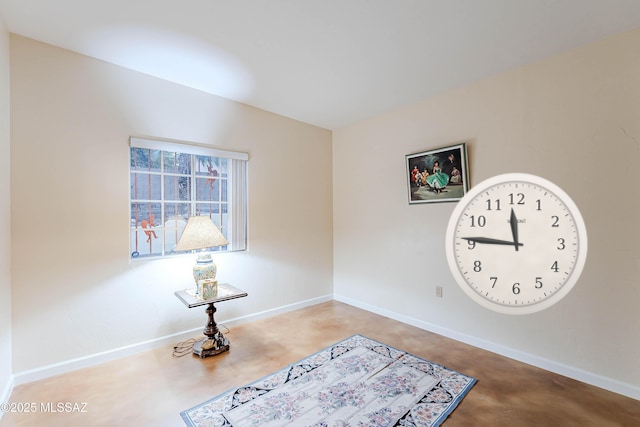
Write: 11:46
